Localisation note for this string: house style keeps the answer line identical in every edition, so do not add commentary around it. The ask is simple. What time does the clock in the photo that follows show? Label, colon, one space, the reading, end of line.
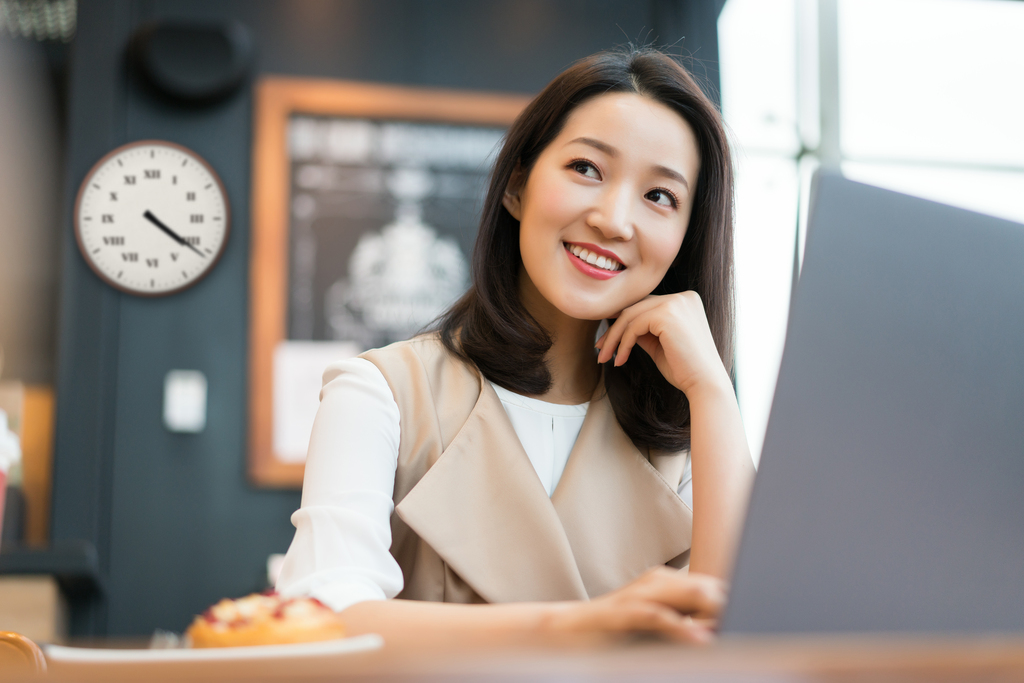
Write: 4:21
